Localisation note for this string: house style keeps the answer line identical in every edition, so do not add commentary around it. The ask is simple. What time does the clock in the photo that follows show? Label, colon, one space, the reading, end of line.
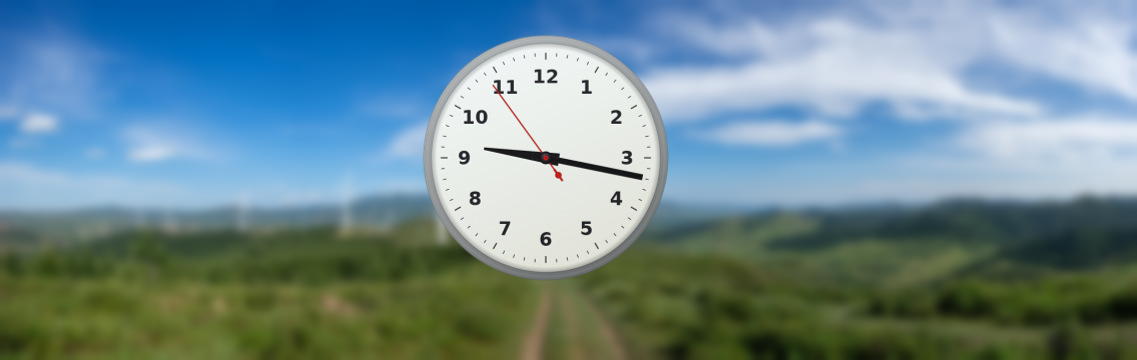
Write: 9:16:54
